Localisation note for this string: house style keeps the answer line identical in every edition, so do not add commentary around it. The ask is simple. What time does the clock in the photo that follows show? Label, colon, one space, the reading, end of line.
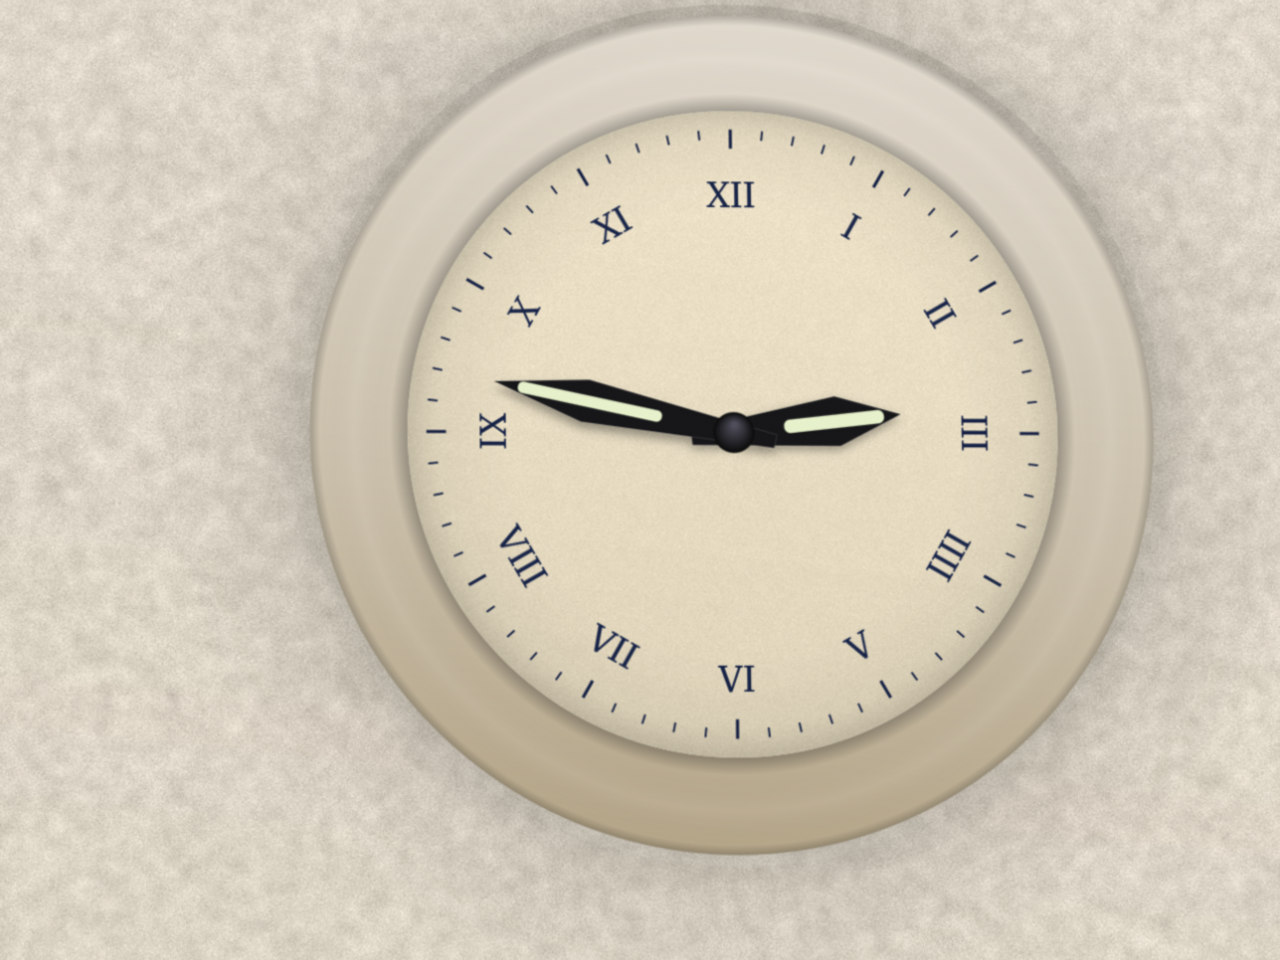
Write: 2:47
